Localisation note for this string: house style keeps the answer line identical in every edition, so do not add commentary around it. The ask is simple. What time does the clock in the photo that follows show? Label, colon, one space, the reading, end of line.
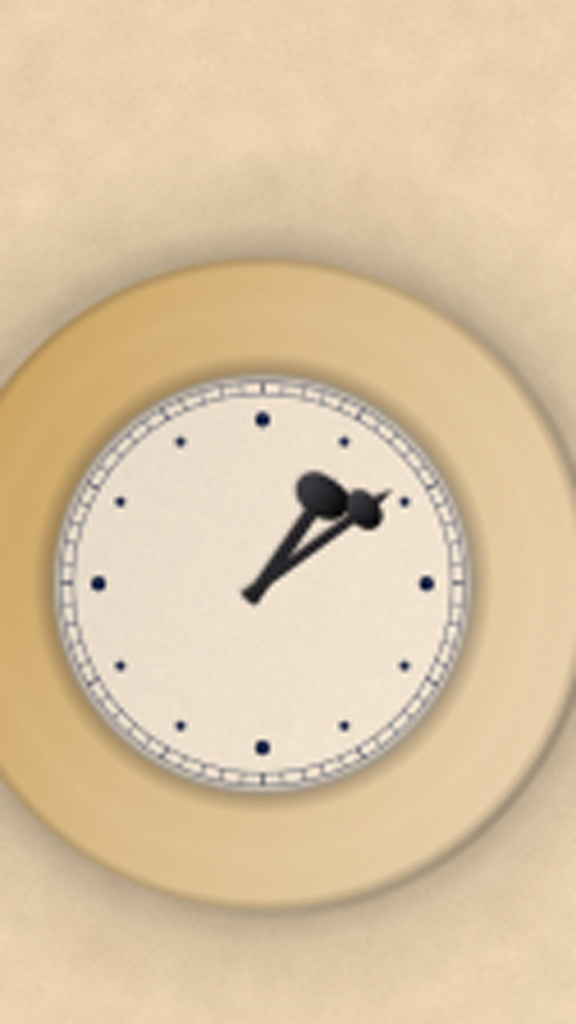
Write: 1:09
